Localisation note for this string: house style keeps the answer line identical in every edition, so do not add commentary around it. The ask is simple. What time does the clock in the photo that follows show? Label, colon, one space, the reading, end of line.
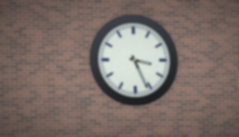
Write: 3:26
